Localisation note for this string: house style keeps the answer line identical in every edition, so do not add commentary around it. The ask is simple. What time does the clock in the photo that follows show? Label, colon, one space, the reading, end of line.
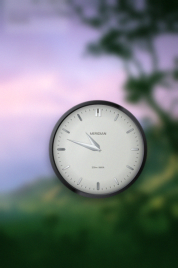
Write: 10:48
